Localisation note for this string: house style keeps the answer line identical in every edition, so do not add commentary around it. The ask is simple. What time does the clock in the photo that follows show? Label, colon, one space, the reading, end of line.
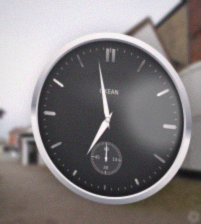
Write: 6:58
